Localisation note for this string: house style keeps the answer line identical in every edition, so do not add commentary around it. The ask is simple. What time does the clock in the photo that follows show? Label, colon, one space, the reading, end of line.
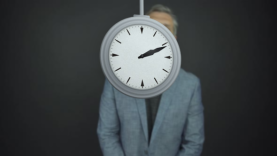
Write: 2:11
